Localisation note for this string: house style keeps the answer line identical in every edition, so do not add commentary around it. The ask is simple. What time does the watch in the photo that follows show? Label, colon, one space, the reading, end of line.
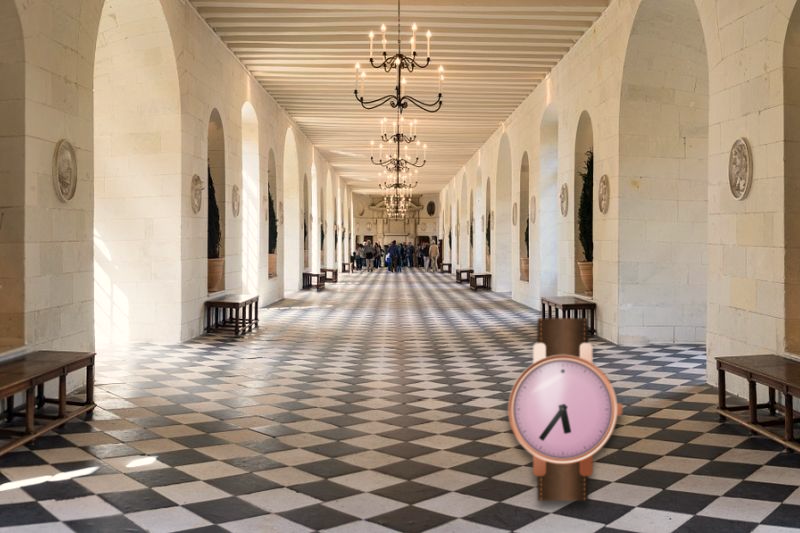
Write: 5:36
